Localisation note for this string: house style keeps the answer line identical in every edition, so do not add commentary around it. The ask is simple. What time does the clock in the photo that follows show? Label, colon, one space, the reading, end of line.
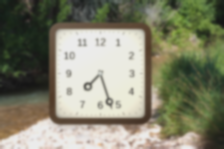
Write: 7:27
